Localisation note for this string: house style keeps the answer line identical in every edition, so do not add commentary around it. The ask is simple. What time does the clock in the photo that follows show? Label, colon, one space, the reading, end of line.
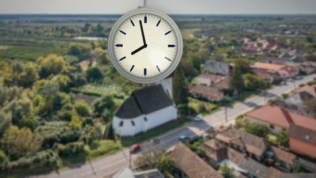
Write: 7:58
